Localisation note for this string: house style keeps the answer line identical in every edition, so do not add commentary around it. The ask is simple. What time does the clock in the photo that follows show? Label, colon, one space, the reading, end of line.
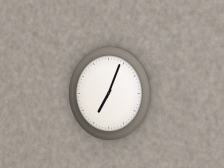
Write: 7:04
